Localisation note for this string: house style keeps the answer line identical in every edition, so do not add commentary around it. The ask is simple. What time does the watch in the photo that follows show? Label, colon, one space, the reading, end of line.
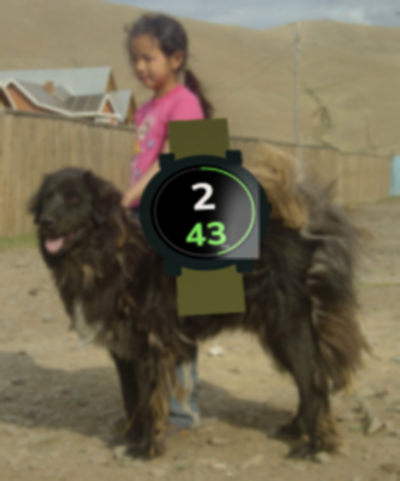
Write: 2:43
